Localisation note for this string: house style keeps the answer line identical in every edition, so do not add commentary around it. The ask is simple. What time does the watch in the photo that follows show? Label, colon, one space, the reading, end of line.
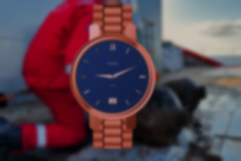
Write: 9:11
